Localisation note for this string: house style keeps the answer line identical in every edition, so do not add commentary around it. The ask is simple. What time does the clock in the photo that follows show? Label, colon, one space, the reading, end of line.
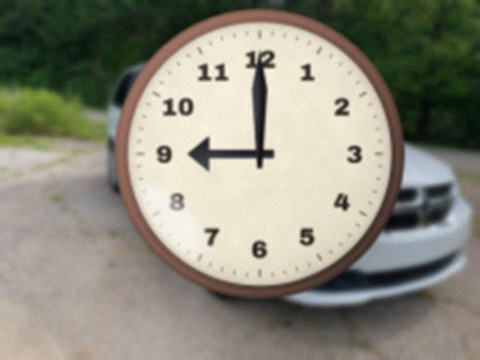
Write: 9:00
